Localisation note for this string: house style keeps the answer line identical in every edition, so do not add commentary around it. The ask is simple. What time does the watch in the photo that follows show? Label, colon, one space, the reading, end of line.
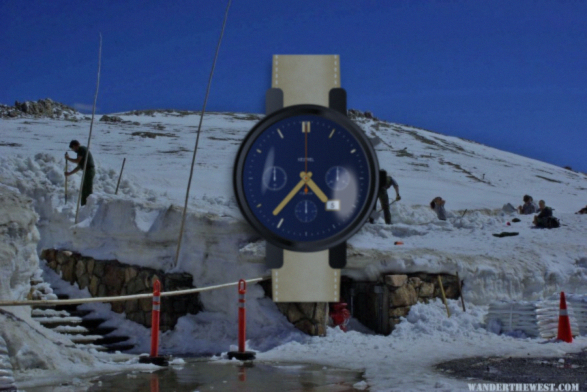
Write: 4:37
